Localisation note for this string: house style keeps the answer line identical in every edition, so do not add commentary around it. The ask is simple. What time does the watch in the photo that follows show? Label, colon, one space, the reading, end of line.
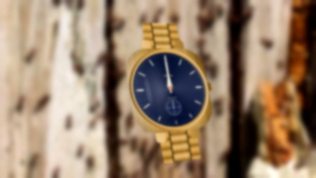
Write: 12:00
